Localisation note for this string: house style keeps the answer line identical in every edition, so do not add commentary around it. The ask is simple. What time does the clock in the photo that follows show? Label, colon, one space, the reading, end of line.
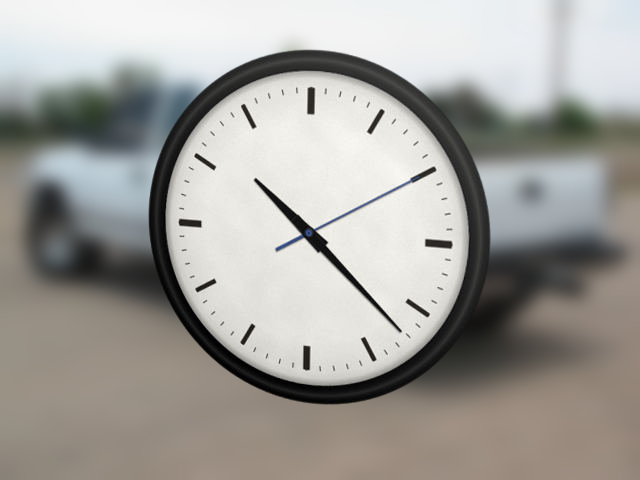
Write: 10:22:10
